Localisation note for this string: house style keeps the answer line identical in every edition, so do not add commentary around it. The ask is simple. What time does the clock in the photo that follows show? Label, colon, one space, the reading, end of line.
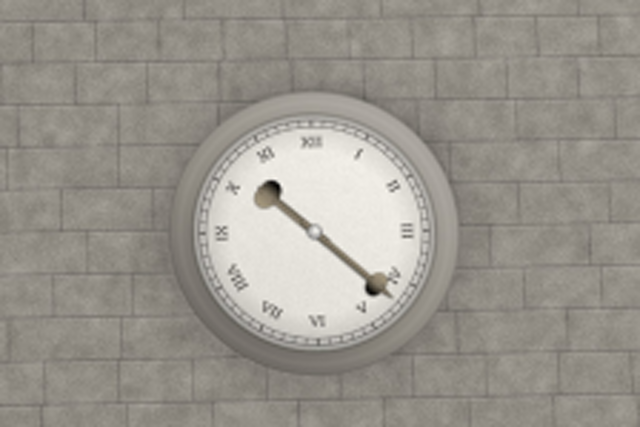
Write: 10:22
